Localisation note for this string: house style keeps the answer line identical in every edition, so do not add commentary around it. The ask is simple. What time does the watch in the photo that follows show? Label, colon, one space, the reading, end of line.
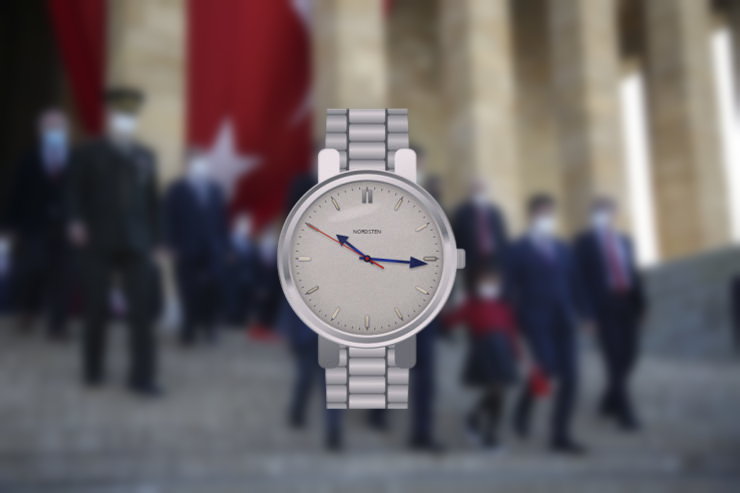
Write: 10:15:50
